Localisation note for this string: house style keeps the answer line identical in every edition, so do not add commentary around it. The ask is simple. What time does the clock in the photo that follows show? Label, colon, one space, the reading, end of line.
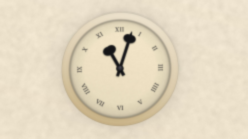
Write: 11:03
